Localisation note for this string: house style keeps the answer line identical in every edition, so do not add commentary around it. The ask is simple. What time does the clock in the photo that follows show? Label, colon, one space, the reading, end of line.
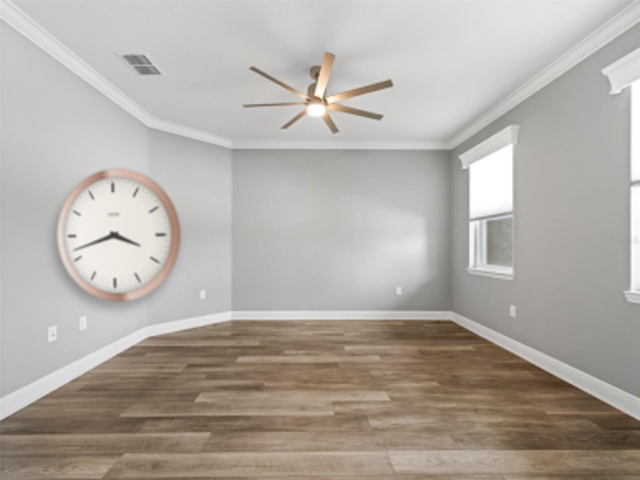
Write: 3:42
